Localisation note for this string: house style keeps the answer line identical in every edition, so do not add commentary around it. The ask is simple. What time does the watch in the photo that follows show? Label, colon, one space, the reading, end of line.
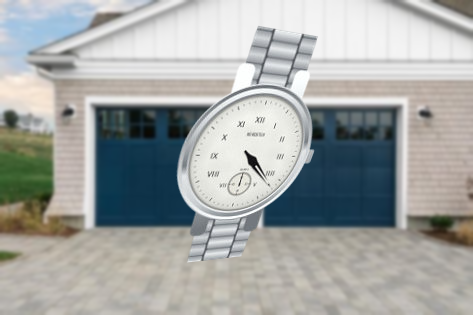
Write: 4:22
